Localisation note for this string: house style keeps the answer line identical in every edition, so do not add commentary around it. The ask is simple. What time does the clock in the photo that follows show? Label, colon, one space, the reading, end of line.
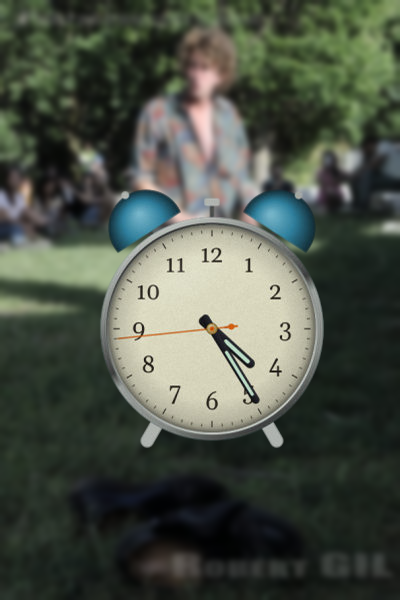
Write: 4:24:44
